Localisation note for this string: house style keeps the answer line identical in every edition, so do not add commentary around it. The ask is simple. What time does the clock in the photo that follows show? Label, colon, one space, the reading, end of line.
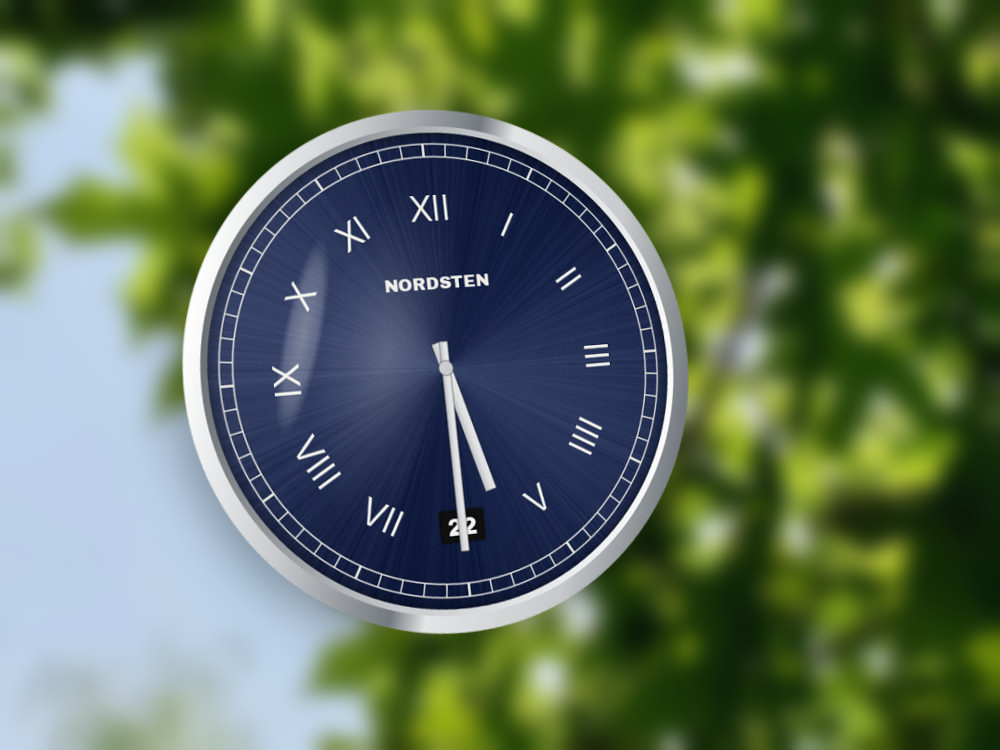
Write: 5:30
